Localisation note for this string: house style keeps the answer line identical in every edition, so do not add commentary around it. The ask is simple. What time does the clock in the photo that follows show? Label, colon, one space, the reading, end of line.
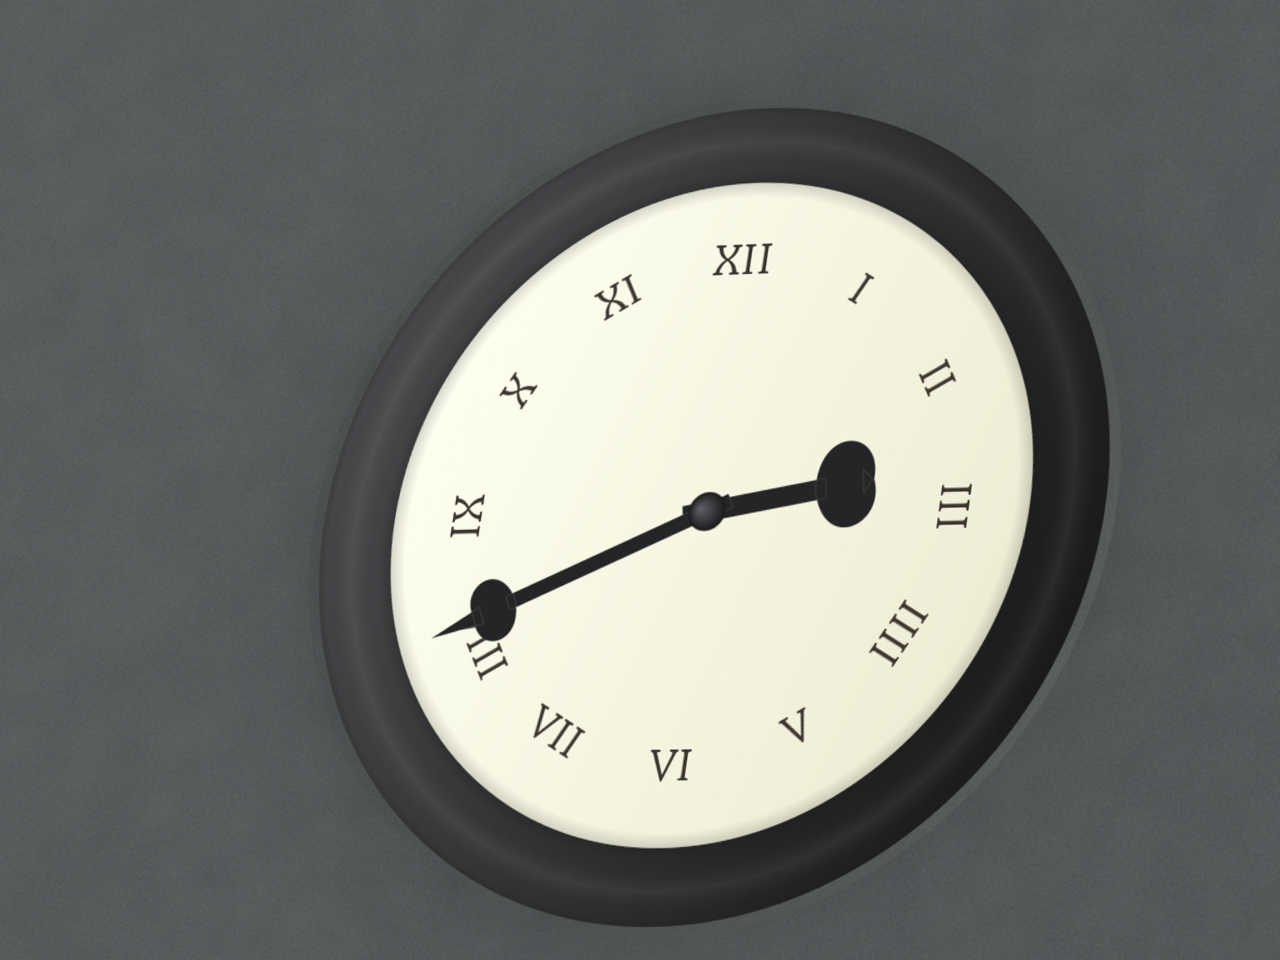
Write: 2:41
